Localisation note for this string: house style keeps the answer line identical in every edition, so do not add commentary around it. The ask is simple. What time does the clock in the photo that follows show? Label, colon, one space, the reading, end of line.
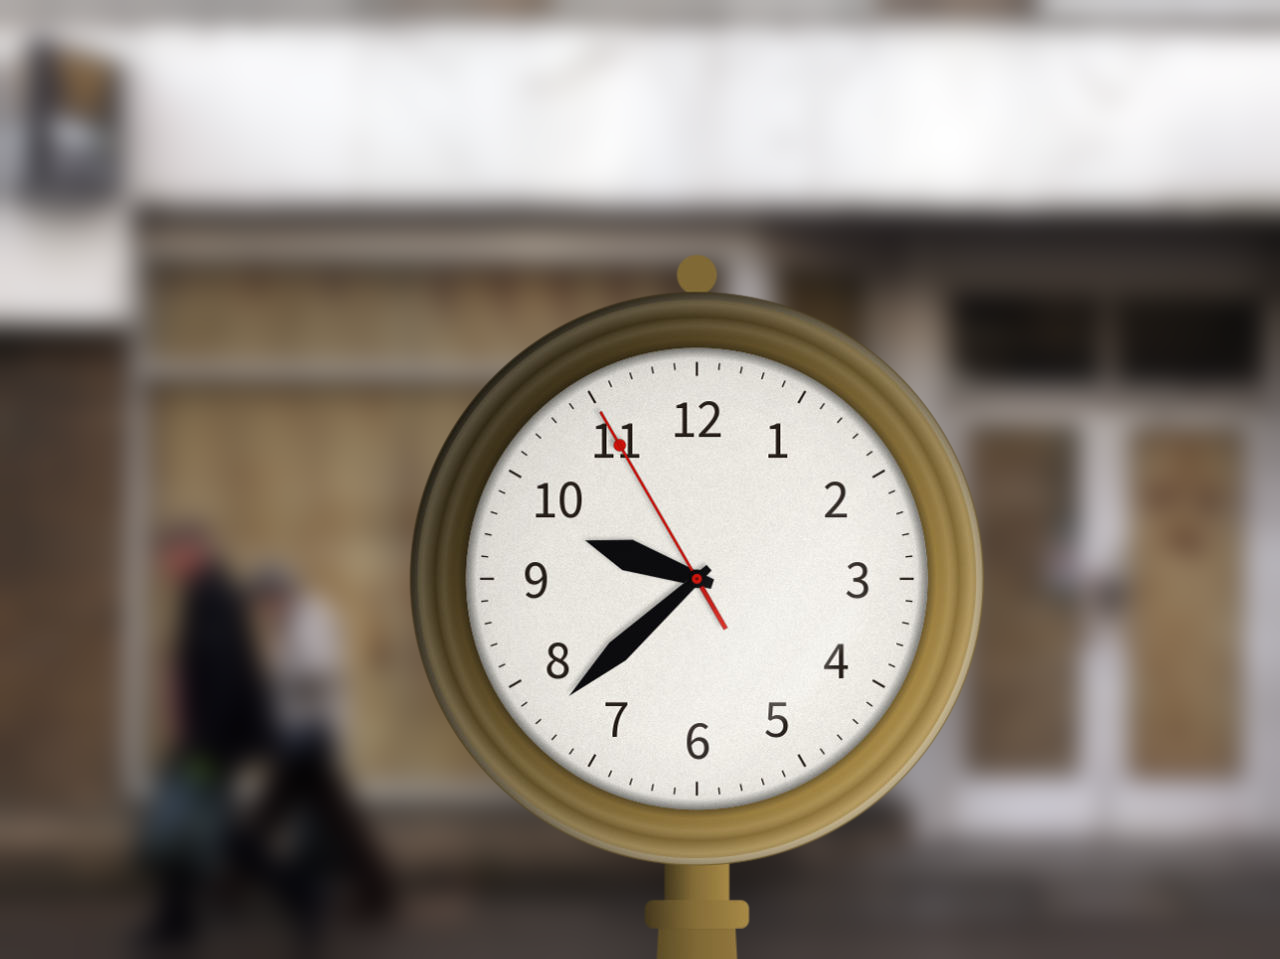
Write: 9:37:55
